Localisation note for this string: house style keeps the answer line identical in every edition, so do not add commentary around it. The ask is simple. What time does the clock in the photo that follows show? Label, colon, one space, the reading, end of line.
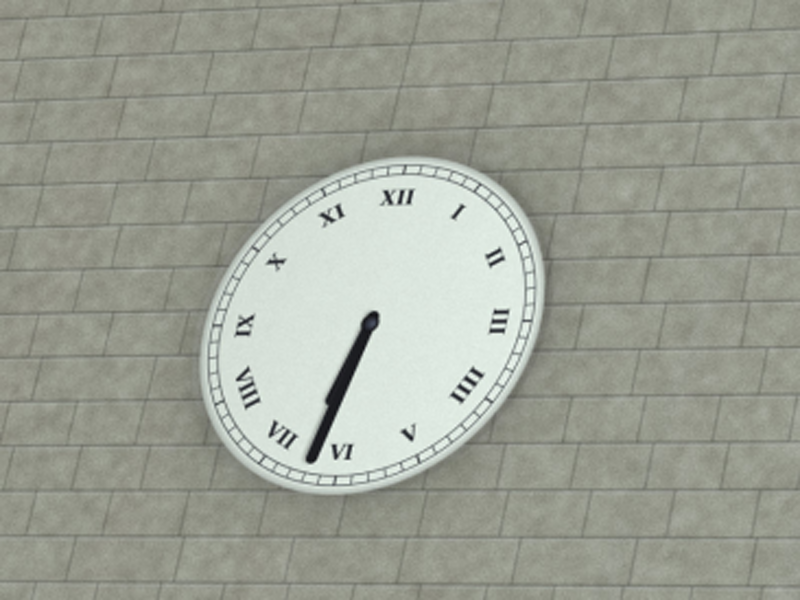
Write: 6:32
